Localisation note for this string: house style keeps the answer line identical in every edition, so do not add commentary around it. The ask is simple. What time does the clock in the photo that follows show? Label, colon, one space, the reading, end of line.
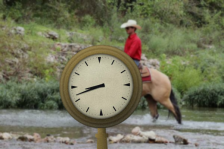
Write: 8:42
